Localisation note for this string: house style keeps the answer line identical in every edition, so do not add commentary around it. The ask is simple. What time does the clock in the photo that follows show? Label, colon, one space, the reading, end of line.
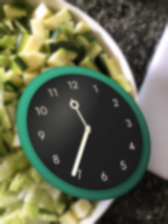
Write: 11:36
